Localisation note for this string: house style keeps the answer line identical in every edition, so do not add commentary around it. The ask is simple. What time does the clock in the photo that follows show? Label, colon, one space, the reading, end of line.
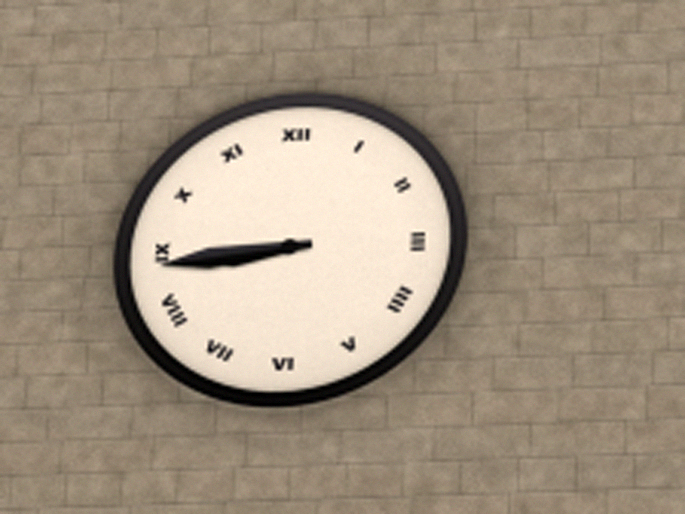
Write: 8:44
